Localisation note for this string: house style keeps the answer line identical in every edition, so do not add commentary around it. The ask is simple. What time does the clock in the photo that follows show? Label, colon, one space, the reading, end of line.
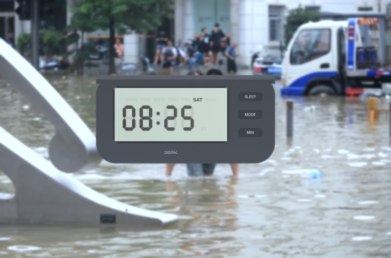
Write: 8:25
